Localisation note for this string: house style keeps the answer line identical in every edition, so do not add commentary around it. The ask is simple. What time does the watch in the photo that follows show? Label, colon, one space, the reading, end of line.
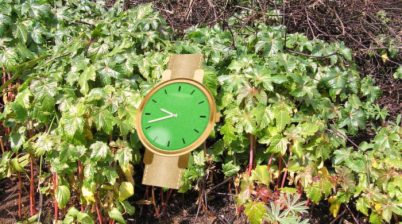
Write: 9:42
